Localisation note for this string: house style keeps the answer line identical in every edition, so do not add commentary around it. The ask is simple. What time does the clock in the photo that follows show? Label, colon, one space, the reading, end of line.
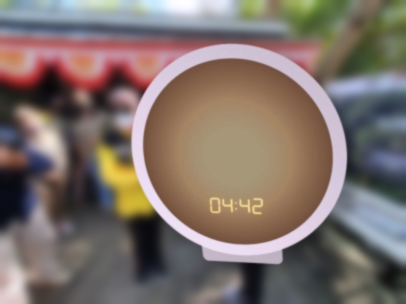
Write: 4:42
